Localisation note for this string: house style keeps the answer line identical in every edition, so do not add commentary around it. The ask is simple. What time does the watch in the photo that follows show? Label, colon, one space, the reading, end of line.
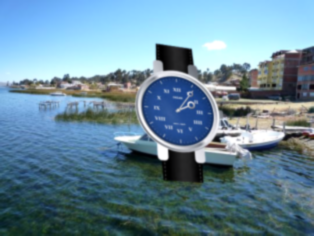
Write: 2:06
